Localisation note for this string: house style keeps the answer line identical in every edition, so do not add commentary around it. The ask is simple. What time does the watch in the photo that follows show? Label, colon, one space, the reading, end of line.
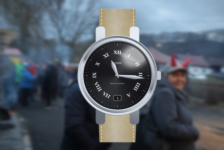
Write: 11:16
